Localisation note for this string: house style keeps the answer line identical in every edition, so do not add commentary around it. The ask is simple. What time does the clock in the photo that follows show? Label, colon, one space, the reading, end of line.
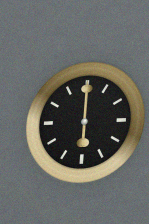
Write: 6:00
